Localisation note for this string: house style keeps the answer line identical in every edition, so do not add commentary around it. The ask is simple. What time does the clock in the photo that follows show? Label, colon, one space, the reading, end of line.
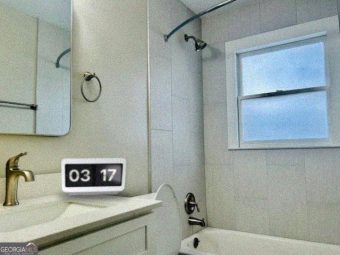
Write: 3:17
